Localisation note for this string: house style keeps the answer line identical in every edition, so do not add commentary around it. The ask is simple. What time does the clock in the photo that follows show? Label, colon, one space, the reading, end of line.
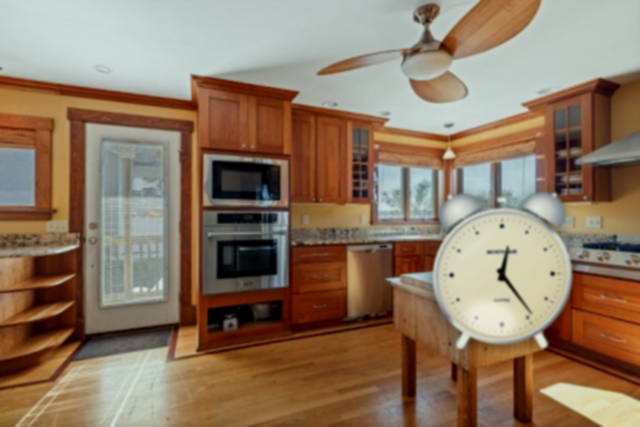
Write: 12:24
